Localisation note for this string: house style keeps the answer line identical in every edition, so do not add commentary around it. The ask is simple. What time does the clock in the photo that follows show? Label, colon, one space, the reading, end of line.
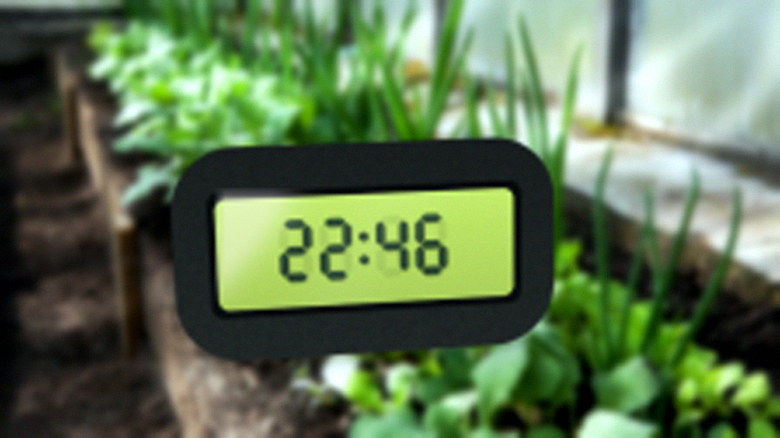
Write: 22:46
